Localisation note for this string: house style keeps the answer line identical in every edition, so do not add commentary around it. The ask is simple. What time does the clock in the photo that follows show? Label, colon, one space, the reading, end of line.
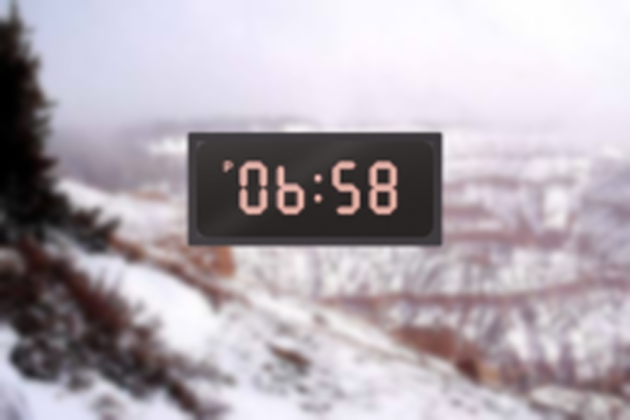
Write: 6:58
